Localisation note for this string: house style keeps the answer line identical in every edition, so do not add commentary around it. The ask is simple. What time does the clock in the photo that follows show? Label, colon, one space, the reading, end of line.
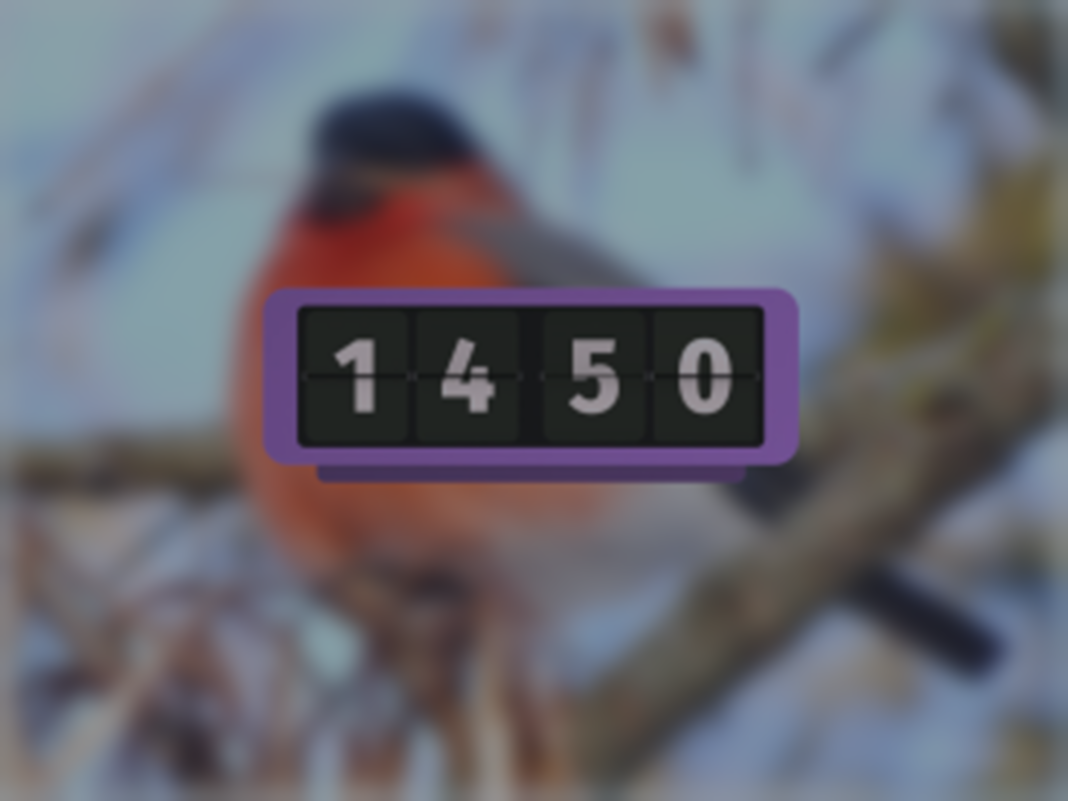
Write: 14:50
